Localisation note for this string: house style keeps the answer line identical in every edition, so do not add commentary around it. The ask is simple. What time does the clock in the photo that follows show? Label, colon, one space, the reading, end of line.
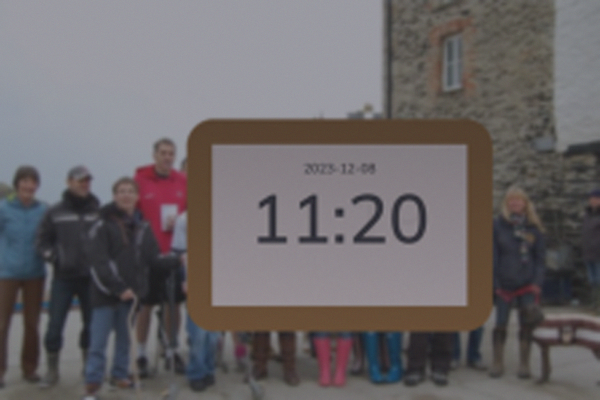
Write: 11:20
